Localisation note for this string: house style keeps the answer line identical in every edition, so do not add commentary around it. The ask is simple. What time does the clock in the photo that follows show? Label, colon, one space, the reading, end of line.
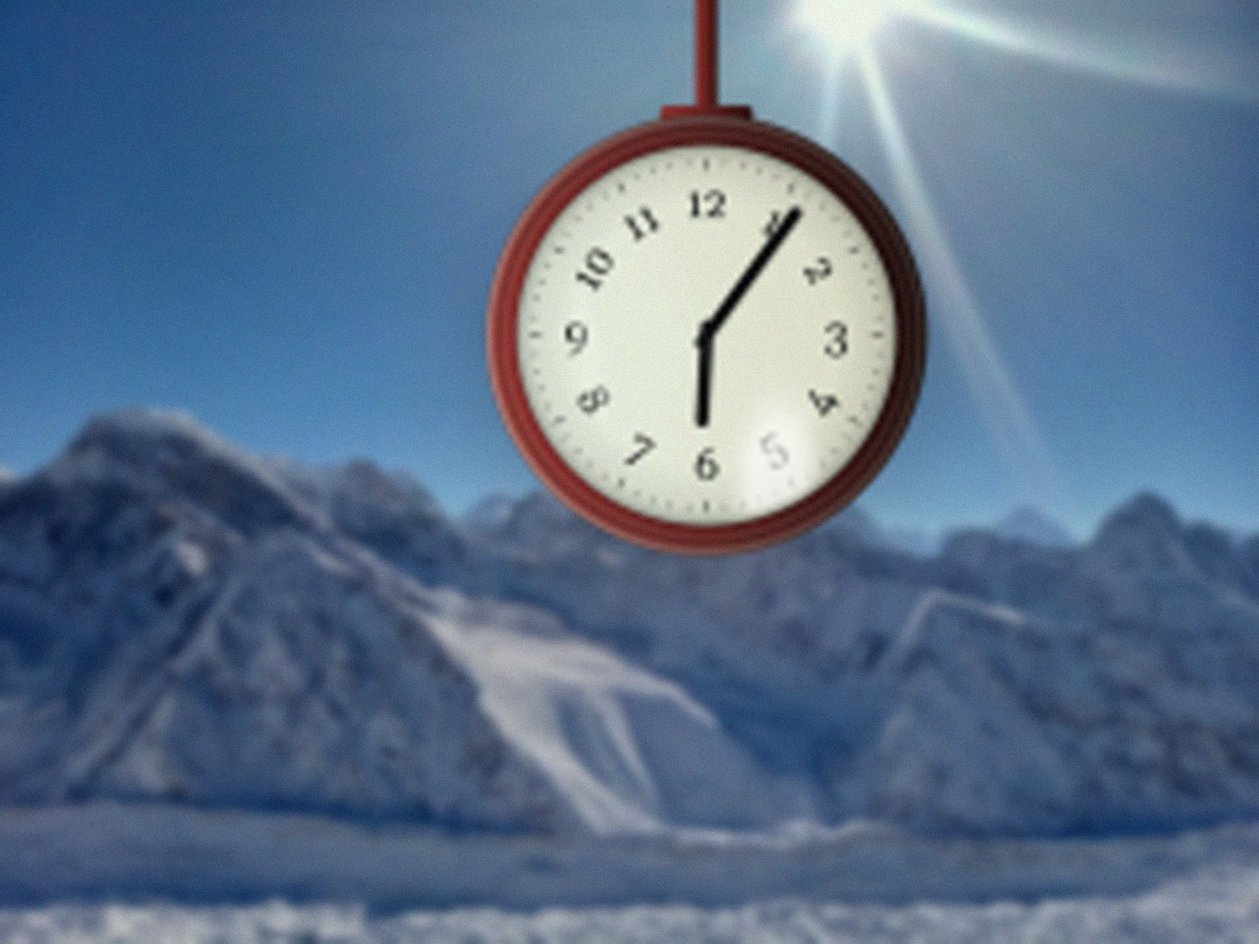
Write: 6:06
